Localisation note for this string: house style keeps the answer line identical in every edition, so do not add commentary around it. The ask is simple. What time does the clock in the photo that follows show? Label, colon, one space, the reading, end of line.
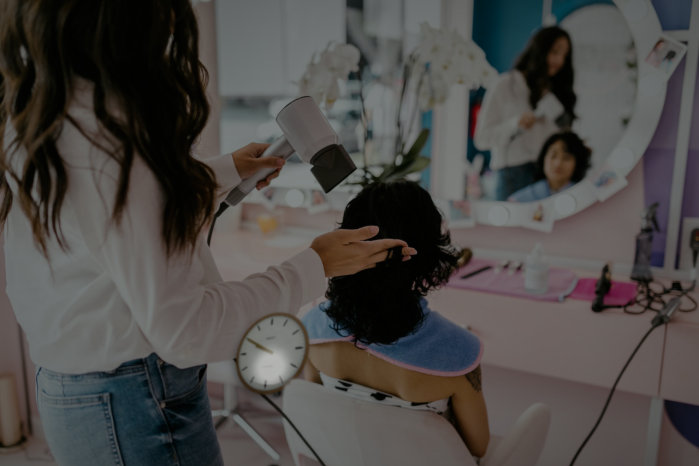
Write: 9:50
